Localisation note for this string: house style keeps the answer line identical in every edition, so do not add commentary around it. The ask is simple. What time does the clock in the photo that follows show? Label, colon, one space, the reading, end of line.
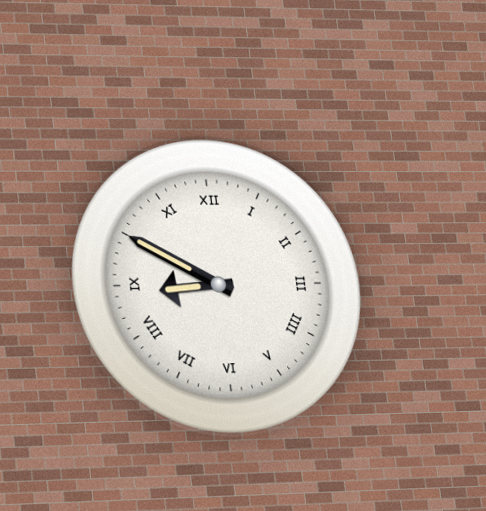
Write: 8:50
